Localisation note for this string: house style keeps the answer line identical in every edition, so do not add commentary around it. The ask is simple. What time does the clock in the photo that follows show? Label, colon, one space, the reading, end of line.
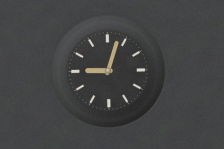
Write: 9:03
